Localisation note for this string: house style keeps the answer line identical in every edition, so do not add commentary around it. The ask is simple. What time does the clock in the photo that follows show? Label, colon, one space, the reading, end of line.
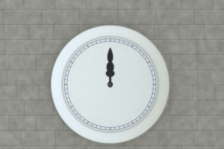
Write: 12:00
